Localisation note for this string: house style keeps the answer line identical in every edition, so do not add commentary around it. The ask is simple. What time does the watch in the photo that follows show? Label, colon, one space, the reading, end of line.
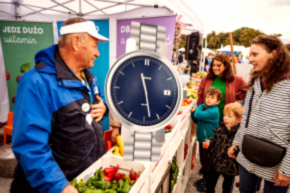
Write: 11:28
